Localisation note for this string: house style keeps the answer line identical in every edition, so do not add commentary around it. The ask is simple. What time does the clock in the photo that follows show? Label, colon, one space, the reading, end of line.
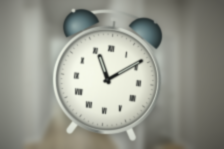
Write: 11:09
